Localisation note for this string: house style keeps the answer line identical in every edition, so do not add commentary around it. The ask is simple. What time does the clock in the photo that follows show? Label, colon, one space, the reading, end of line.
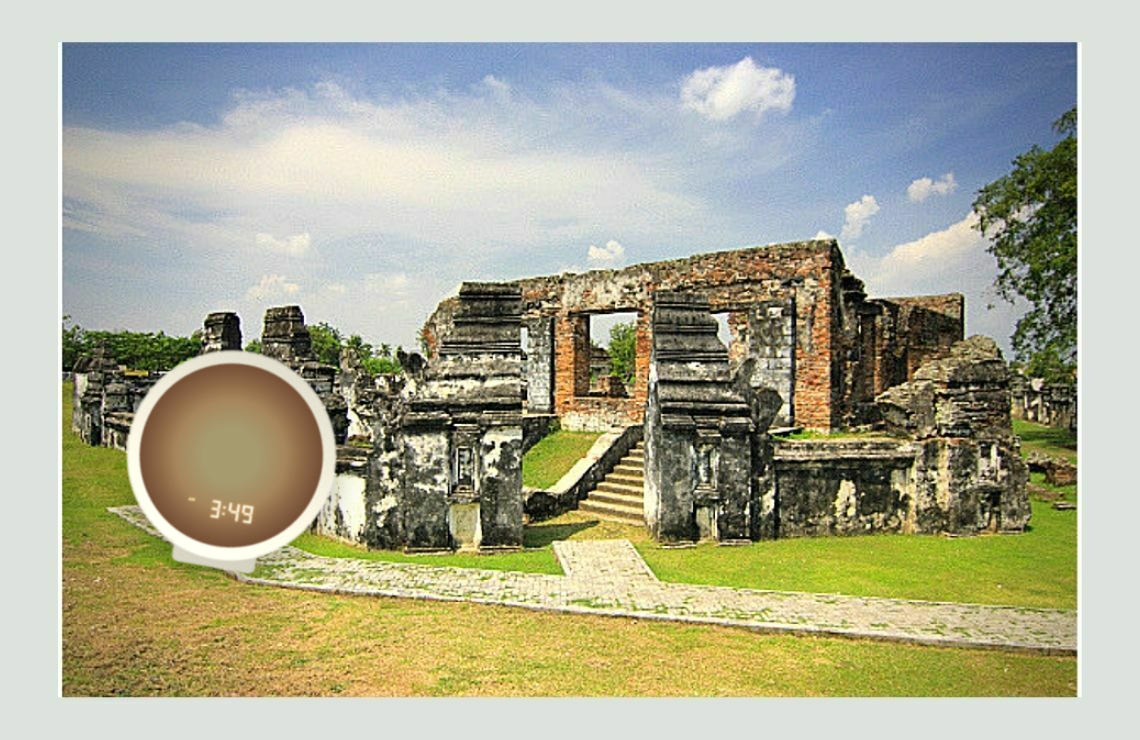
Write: 3:49
